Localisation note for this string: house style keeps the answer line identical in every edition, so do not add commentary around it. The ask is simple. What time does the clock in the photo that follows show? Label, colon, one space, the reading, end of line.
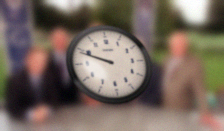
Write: 9:49
